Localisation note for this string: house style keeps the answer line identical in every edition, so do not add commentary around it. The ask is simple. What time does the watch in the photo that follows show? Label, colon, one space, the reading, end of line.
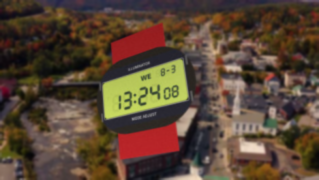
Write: 13:24:08
